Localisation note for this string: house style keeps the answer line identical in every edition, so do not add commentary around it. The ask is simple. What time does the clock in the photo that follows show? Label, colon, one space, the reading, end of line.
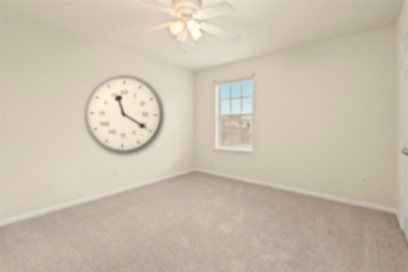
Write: 11:20
